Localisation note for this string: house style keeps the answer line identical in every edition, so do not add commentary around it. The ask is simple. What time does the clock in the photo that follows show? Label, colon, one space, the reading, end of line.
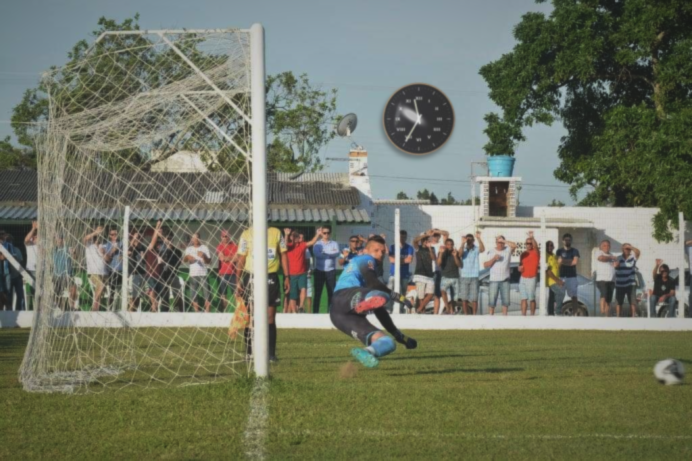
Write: 11:35
